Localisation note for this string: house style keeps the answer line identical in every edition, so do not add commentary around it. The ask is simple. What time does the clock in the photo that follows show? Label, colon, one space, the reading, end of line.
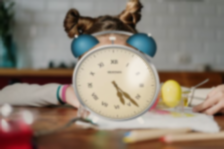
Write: 5:23
